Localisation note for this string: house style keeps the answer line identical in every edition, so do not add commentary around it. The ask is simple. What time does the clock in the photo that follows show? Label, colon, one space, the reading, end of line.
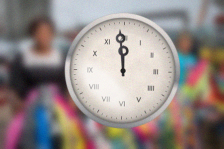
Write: 11:59
